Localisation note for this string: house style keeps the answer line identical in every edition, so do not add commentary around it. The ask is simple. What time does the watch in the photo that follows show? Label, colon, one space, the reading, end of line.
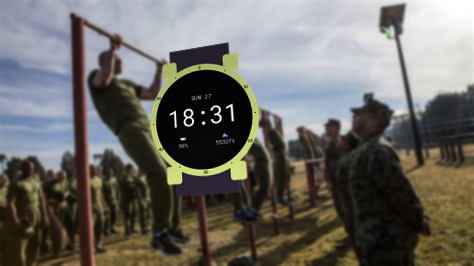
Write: 18:31
